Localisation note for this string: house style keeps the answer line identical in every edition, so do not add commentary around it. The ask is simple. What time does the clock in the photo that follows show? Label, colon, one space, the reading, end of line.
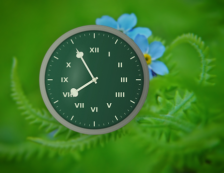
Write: 7:55
